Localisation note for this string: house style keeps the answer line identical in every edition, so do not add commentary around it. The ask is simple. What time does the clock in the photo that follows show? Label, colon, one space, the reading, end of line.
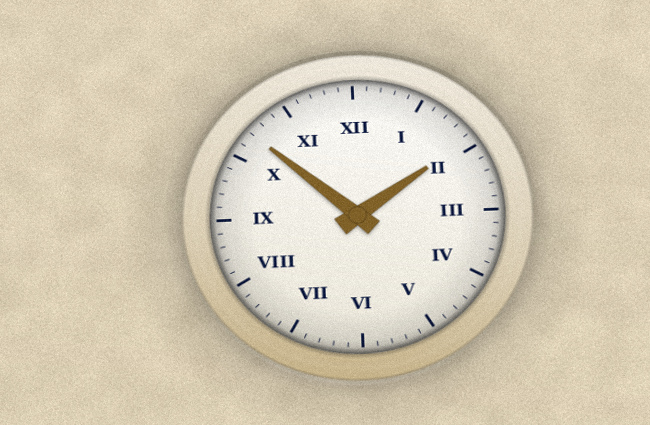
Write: 1:52
